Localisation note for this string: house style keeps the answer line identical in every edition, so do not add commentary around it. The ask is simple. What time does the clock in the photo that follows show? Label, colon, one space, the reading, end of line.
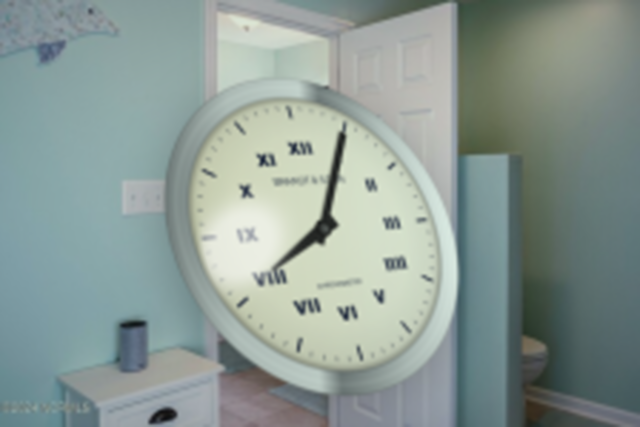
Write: 8:05
